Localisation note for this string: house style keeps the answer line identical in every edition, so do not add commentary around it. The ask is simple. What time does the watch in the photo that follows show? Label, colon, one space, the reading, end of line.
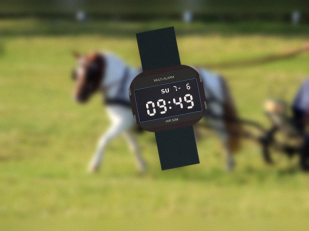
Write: 9:49
